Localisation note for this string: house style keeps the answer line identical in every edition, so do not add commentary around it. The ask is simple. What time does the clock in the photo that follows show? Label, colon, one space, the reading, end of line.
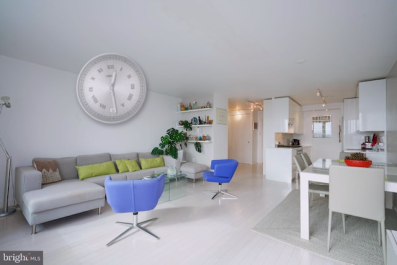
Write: 12:29
